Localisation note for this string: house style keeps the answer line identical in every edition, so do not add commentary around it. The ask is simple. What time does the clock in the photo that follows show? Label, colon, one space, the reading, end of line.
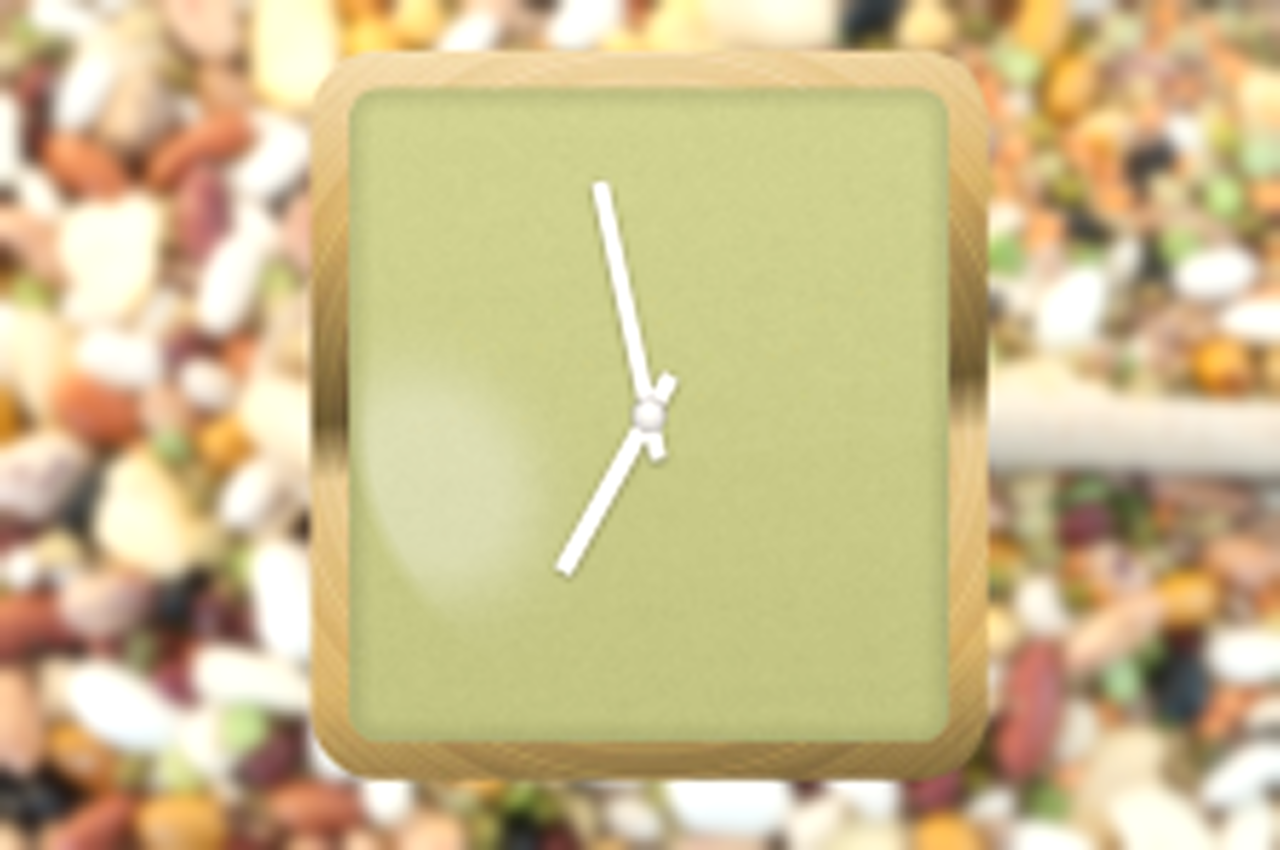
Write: 6:58
